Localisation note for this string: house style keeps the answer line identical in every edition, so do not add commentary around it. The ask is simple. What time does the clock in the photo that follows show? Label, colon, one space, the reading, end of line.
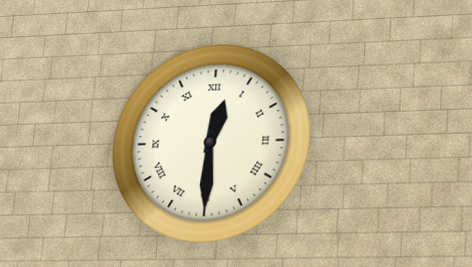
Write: 12:30
